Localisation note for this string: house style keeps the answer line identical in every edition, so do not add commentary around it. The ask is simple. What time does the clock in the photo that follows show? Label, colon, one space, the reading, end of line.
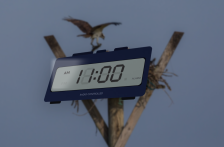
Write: 11:00
